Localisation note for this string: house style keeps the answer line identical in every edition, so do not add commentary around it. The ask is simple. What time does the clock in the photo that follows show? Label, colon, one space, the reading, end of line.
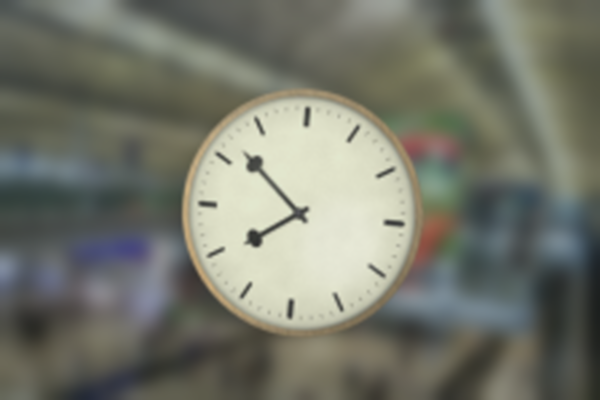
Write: 7:52
